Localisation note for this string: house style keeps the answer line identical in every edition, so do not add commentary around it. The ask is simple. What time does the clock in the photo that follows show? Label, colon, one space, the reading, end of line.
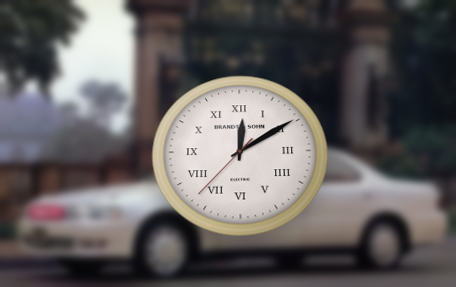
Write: 12:09:37
